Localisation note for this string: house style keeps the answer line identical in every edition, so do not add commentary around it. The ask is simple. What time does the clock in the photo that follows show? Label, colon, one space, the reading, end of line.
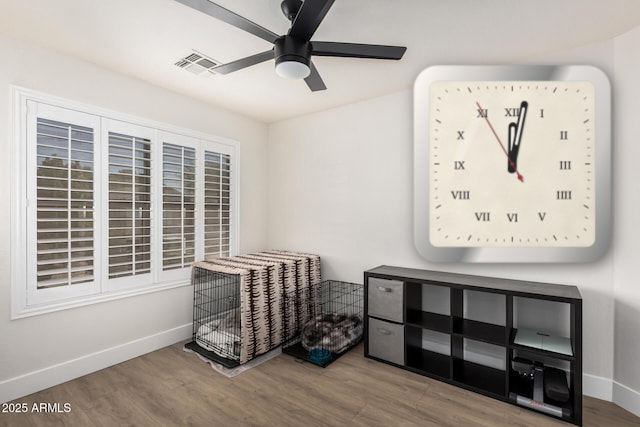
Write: 12:01:55
